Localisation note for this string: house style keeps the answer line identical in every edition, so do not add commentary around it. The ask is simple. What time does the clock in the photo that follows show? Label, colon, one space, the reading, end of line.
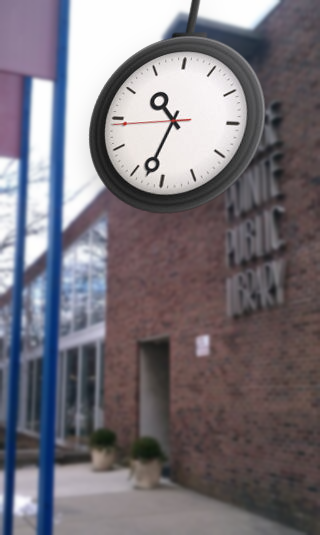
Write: 10:32:44
